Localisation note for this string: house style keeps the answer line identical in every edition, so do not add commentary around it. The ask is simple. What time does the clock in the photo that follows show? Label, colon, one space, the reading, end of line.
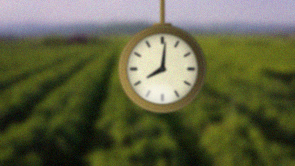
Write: 8:01
